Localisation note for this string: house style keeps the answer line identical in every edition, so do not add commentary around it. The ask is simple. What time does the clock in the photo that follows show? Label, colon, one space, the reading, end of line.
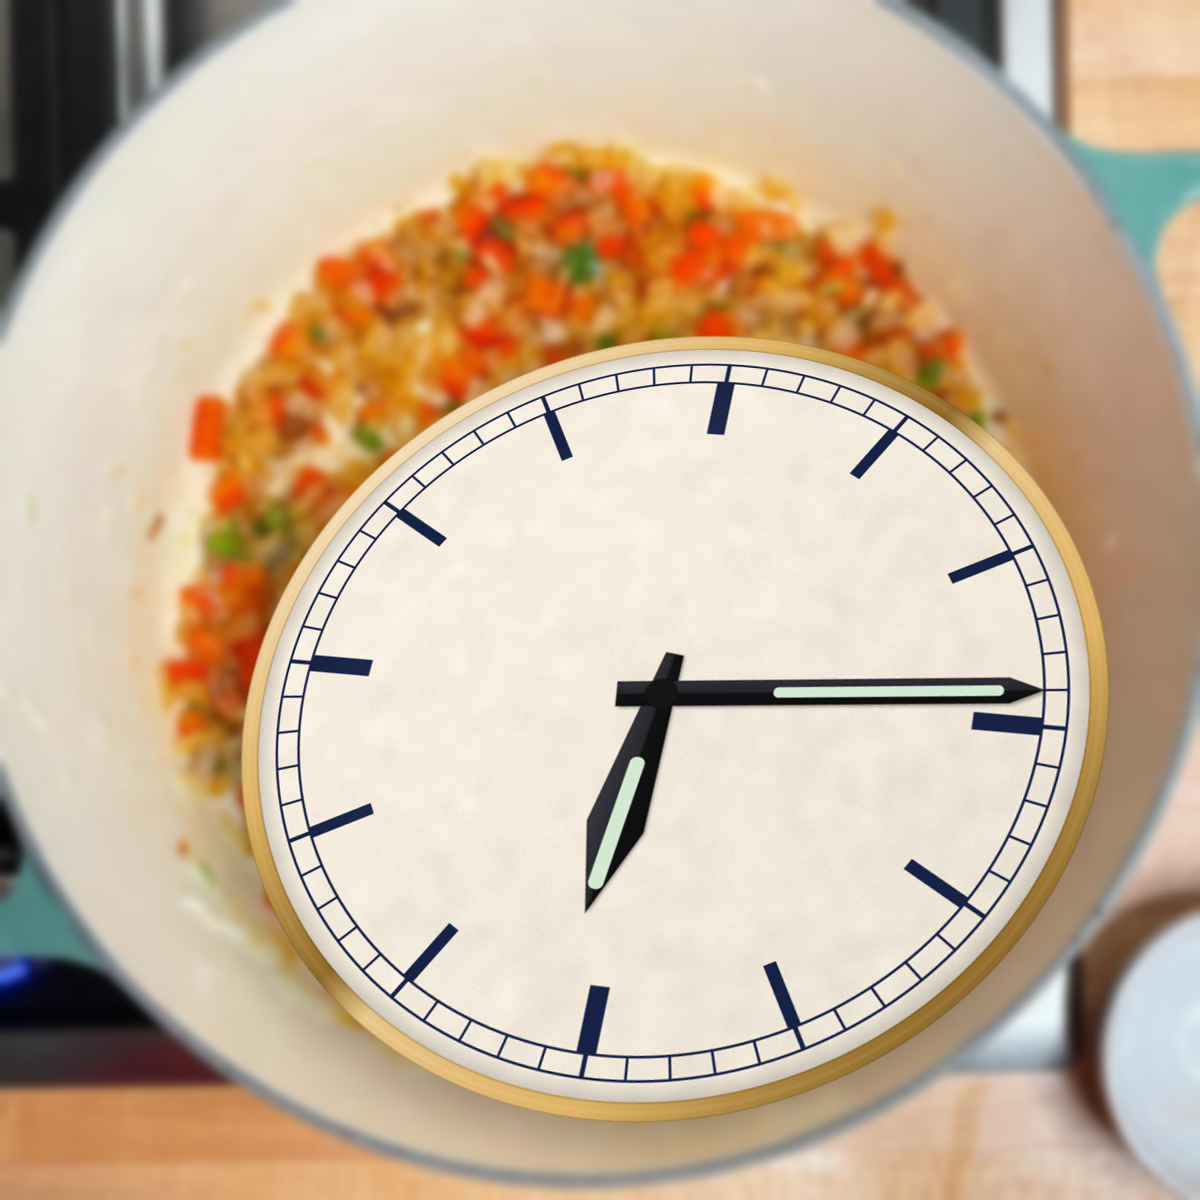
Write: 6:14
